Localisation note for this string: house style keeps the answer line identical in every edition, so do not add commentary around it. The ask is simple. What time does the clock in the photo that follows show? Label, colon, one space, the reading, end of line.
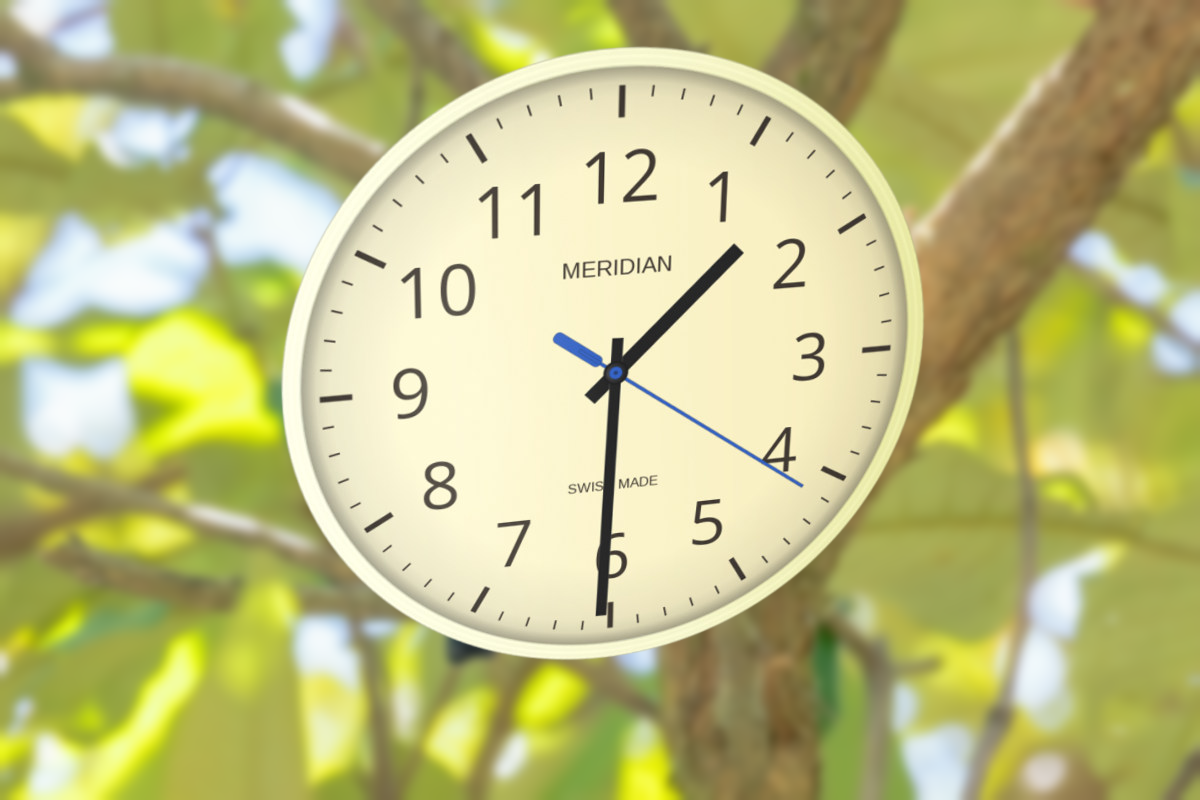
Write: 1:30:21
